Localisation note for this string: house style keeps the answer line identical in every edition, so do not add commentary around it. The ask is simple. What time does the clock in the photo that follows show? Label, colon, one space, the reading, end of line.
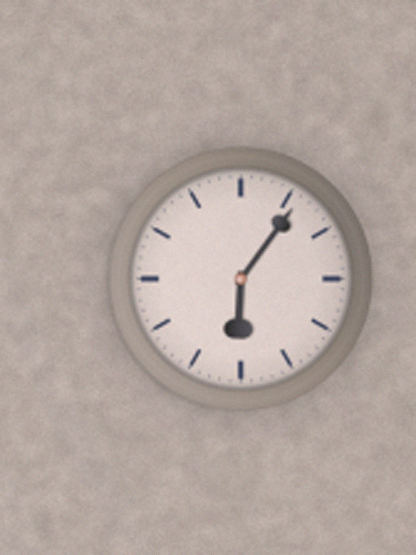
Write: 6:06
